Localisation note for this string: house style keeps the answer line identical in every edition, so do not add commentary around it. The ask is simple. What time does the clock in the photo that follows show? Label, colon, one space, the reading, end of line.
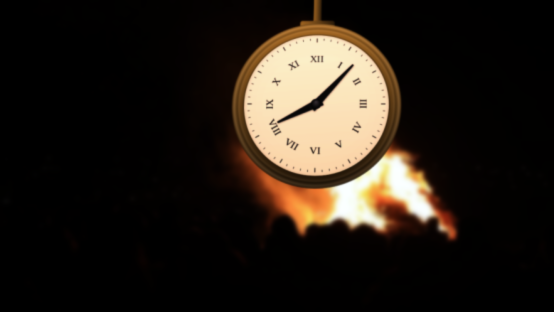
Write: 8:07
